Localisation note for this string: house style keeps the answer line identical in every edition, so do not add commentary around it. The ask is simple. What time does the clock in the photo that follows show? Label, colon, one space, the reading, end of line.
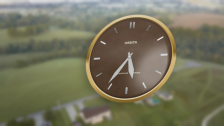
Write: 5:36
